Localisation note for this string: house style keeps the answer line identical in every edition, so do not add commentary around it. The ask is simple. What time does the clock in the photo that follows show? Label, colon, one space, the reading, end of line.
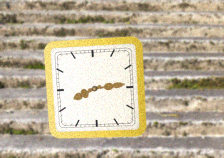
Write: 8:14
